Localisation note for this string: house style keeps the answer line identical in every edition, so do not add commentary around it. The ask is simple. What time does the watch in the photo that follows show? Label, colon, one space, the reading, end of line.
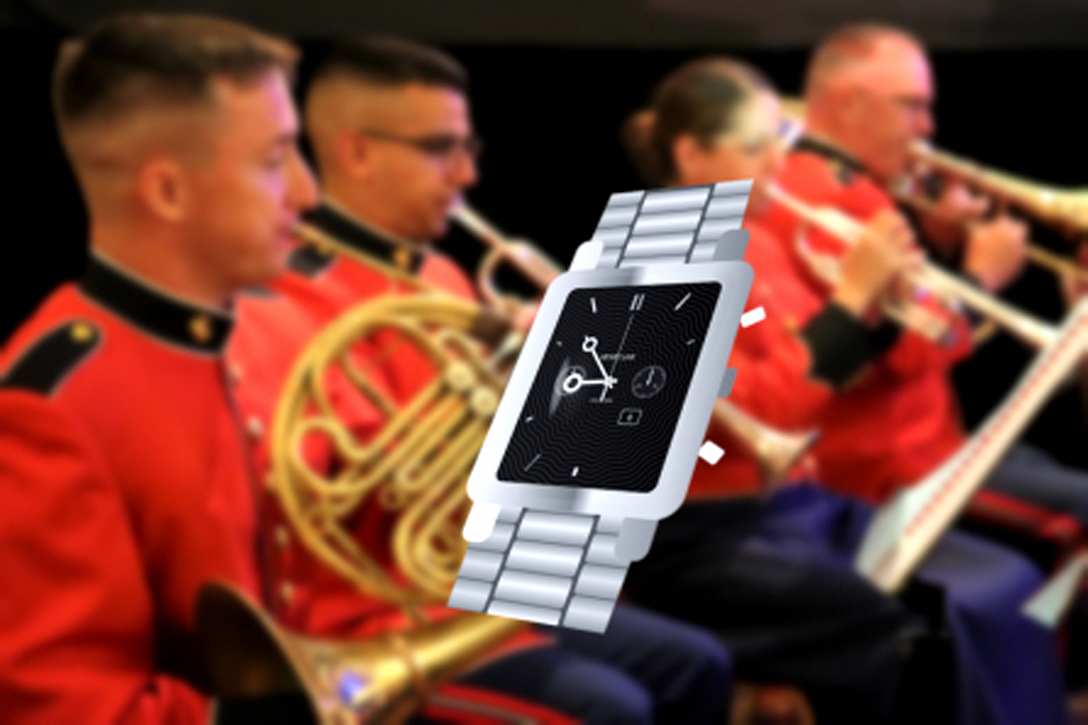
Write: 8:53
